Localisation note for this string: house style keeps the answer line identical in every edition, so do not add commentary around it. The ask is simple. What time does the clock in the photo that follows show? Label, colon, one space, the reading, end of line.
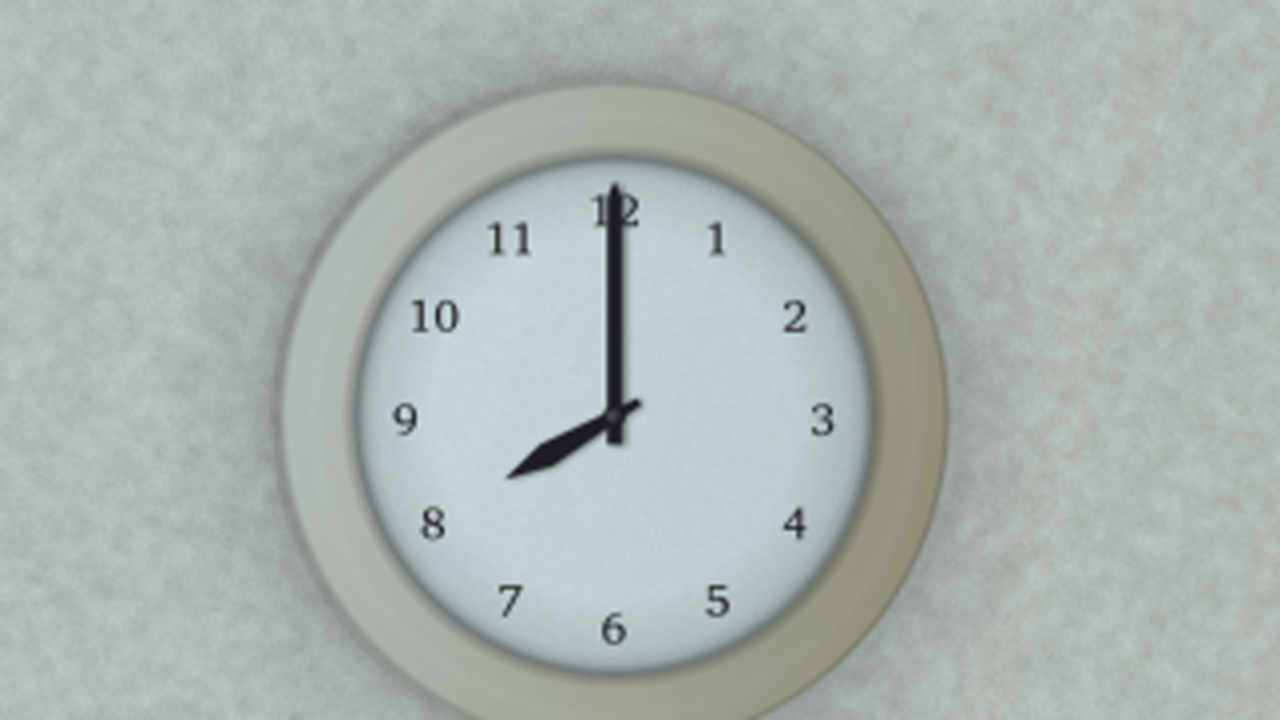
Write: 8:00
